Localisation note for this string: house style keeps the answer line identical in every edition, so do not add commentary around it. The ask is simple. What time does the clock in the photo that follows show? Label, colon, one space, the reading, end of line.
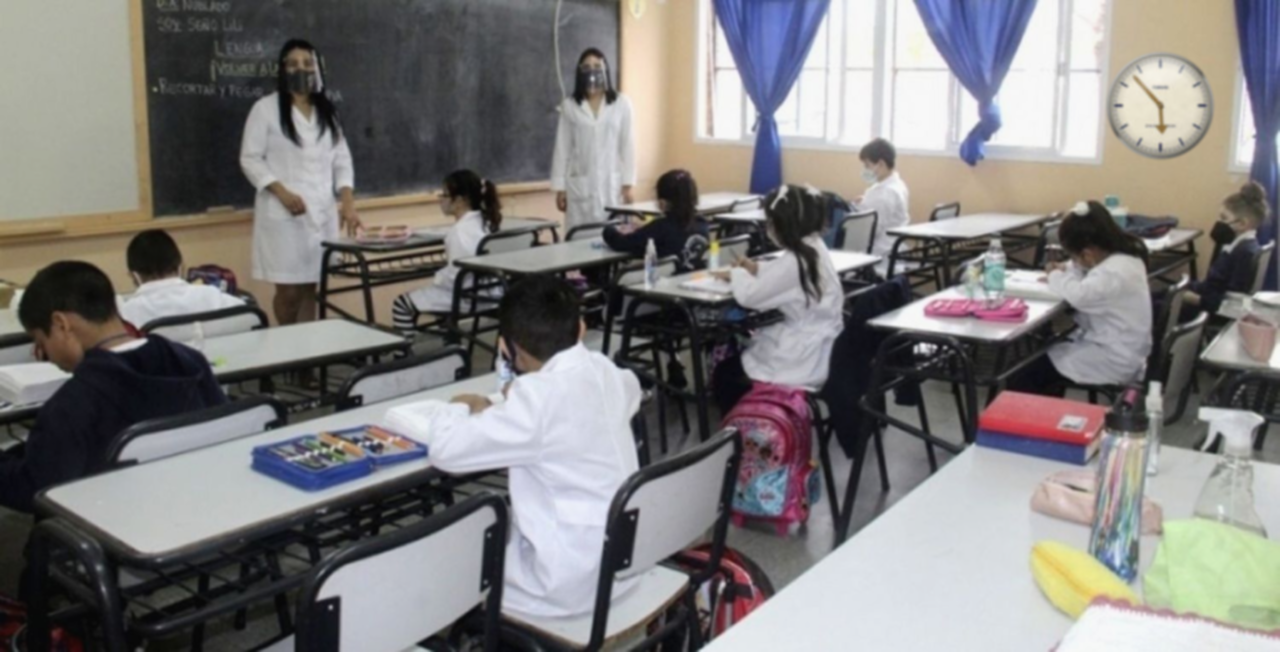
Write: 5:53
